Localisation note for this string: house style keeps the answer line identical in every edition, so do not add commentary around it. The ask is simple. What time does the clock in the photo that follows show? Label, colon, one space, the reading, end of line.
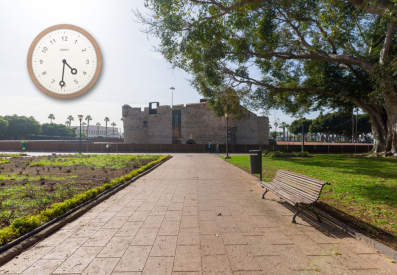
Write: 4:31
